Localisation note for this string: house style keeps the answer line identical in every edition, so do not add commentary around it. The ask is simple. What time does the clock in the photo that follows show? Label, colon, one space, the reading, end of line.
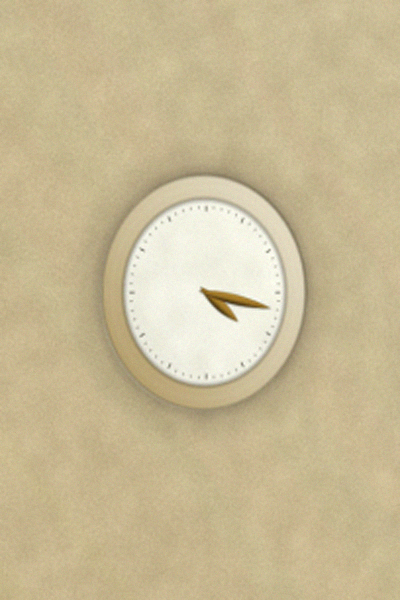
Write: 4:17
